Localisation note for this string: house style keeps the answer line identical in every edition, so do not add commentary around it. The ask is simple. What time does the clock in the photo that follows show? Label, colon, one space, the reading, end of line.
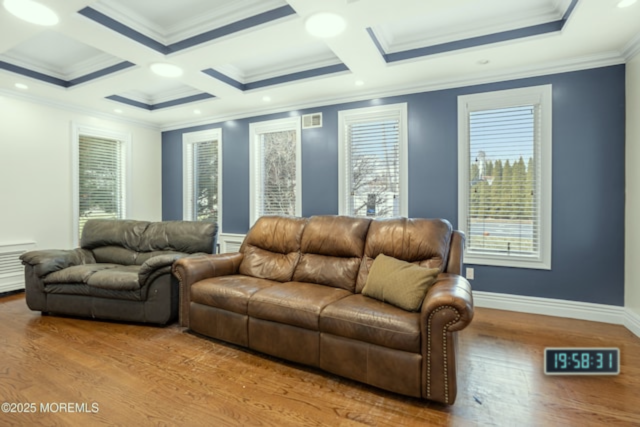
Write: 19:58:31
